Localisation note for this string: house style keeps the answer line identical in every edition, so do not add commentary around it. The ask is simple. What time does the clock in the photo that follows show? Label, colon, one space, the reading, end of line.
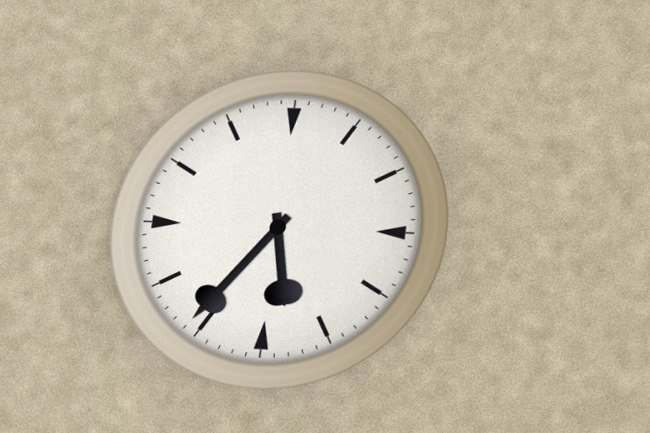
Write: 5:36
